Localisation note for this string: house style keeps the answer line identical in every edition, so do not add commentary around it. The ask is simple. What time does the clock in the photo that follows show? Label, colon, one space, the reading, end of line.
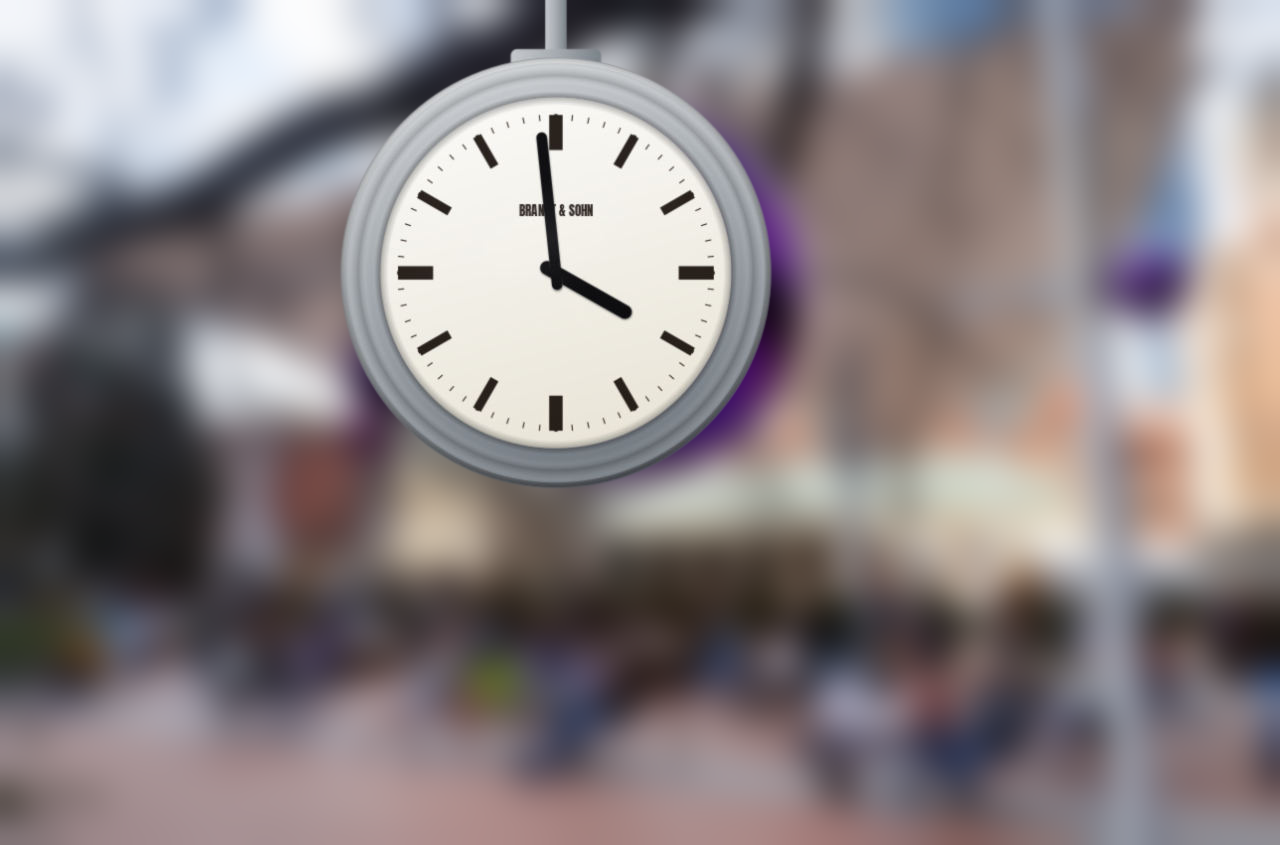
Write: 3:59
